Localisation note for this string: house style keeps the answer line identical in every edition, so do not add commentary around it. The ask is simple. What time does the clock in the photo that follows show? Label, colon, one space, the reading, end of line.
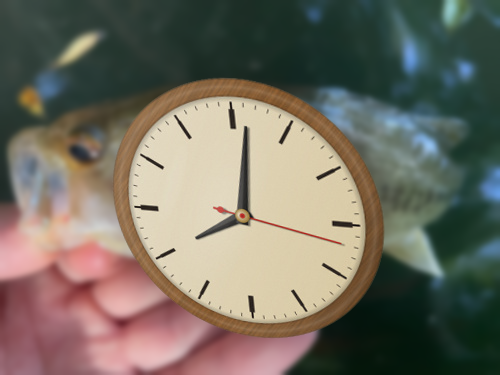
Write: 8:01:17
